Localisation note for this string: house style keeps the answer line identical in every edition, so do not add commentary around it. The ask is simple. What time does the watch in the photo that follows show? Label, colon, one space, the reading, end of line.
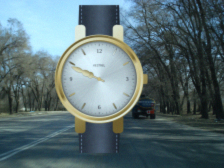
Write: 9:49
